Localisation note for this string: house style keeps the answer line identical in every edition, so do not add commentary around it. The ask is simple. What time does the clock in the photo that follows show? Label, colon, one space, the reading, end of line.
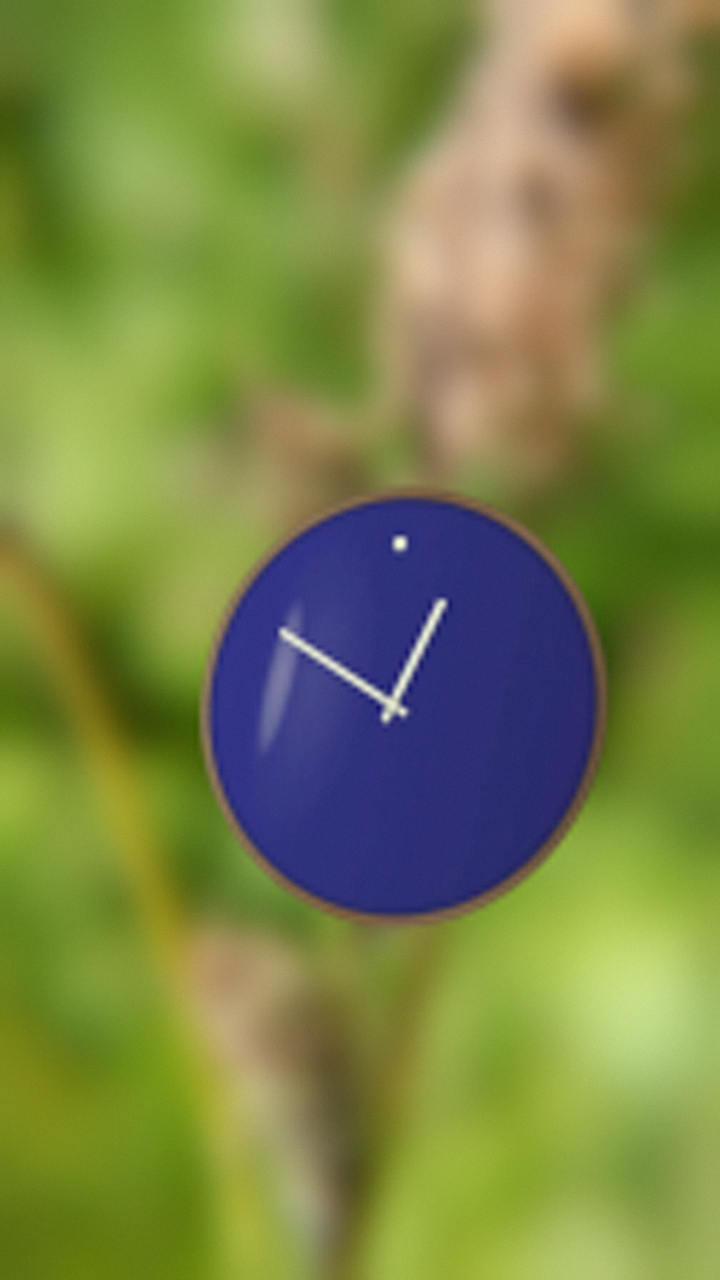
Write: 12:50
